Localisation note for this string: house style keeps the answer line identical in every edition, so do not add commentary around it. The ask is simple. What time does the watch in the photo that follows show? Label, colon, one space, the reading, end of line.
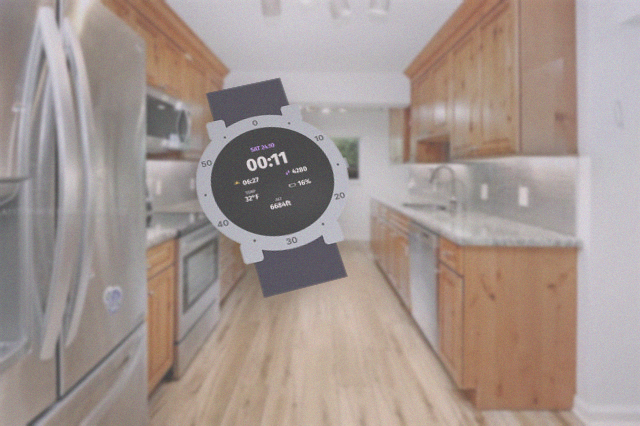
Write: 0:11
